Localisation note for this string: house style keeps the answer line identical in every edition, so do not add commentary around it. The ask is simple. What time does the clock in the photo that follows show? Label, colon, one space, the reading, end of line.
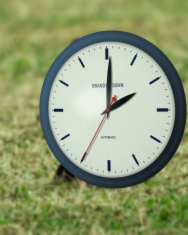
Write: 2:00:35
